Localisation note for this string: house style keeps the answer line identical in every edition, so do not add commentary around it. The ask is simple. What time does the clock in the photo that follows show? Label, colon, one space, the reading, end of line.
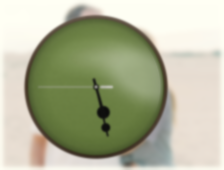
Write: 5:27:45
